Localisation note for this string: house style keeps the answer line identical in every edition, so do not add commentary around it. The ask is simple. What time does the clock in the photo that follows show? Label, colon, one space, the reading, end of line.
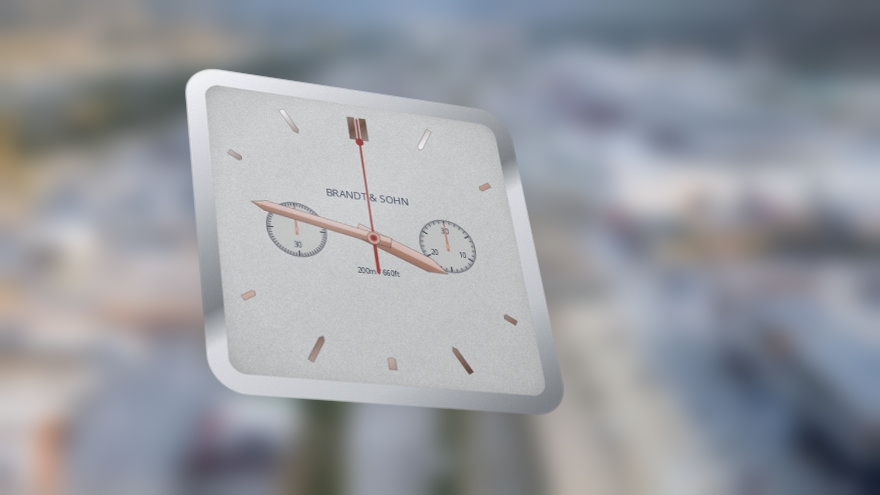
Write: 3:47
